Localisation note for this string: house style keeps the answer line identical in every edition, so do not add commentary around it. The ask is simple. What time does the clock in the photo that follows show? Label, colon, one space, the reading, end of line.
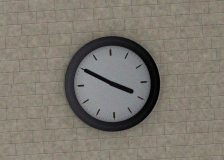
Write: 3:50
